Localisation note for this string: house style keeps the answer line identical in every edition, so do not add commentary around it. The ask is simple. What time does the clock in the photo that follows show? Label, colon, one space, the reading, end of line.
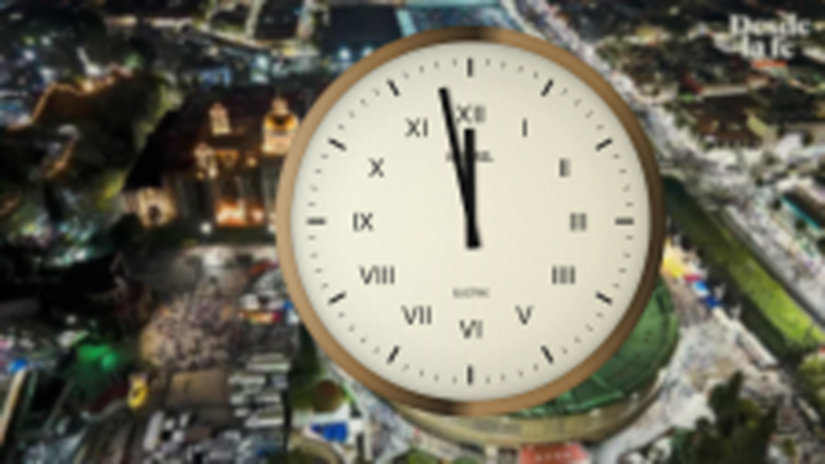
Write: 11:58
